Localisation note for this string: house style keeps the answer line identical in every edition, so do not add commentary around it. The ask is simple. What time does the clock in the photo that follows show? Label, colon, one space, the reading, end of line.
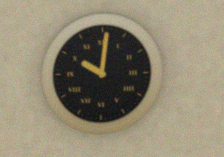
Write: 10:01
